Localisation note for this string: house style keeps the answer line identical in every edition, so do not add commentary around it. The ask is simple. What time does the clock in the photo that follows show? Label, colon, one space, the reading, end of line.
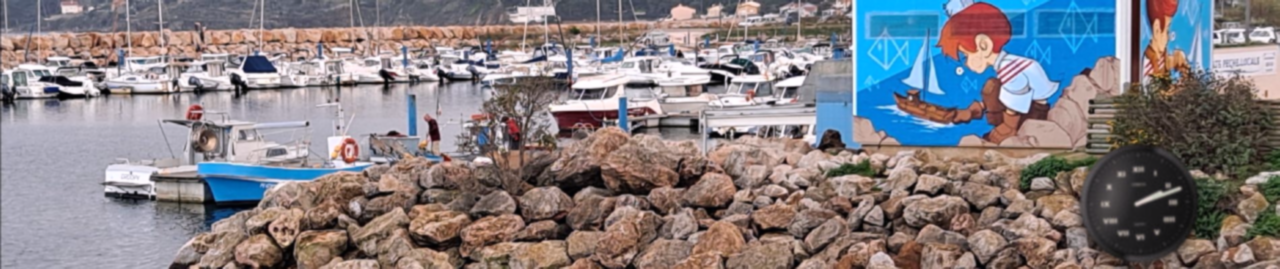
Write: 2:12
